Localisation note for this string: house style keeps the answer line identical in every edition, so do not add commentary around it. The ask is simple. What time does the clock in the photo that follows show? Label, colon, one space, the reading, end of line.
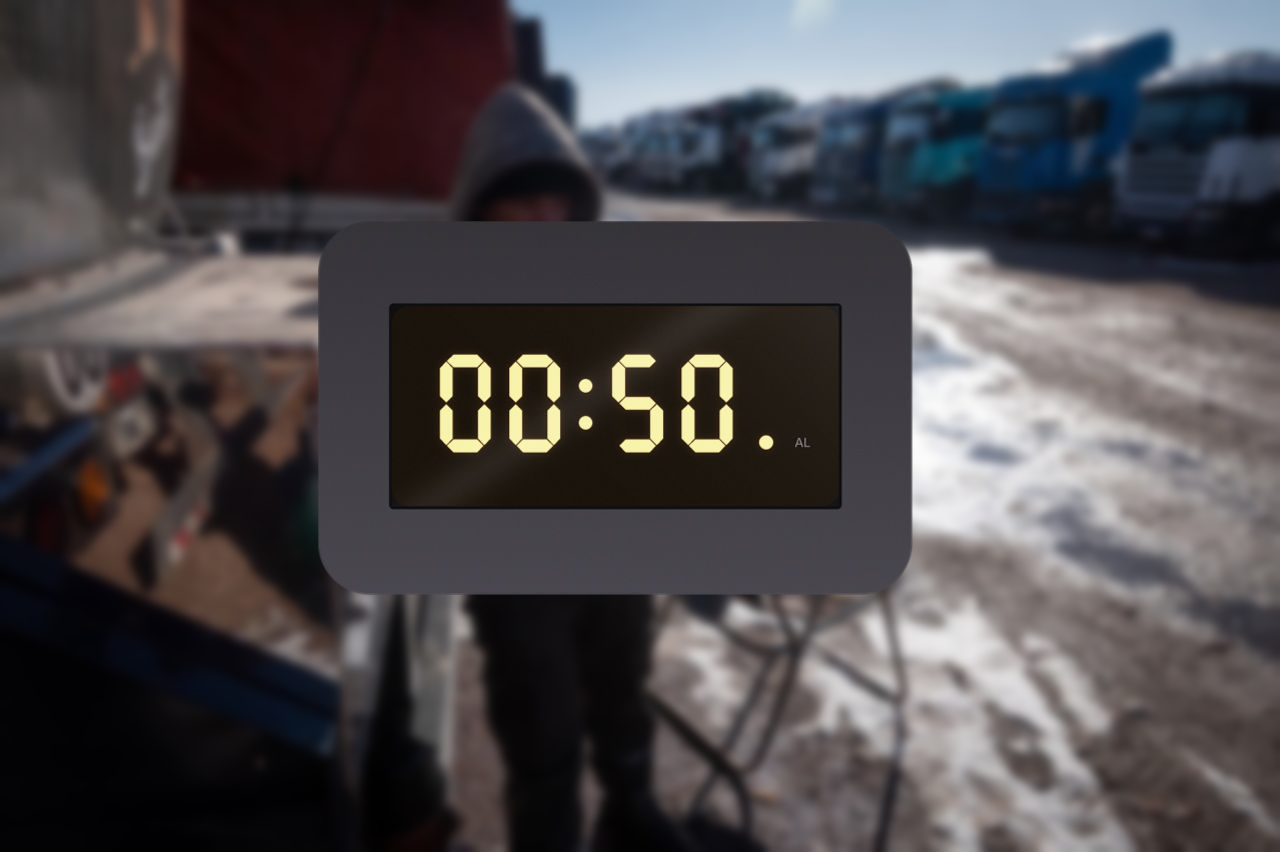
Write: 0:50
